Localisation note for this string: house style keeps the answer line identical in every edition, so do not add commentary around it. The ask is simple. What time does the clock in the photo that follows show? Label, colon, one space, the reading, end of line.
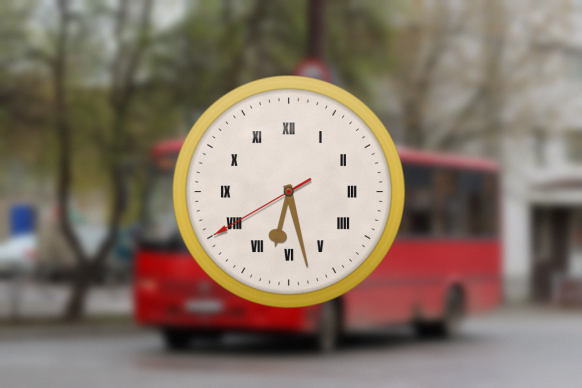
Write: 6:27:40
